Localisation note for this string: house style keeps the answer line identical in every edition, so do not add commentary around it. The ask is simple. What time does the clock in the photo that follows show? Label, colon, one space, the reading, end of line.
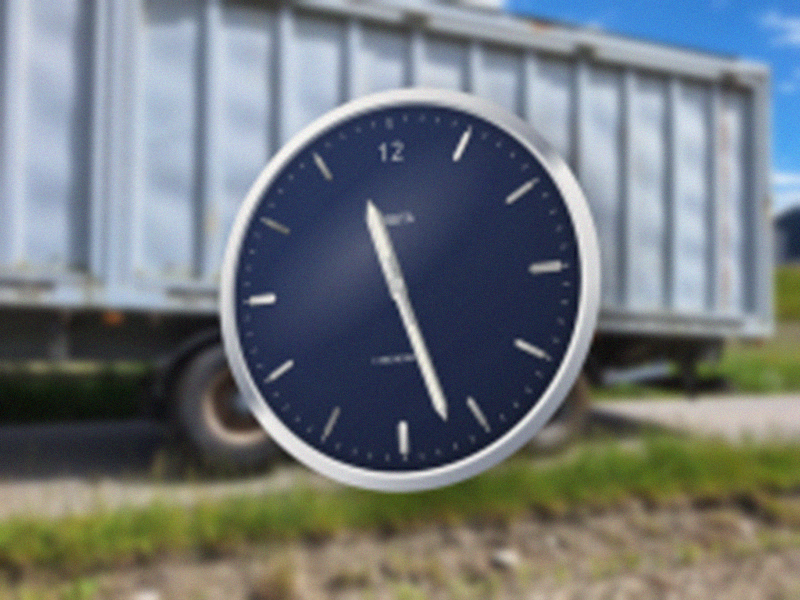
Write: 11:27
